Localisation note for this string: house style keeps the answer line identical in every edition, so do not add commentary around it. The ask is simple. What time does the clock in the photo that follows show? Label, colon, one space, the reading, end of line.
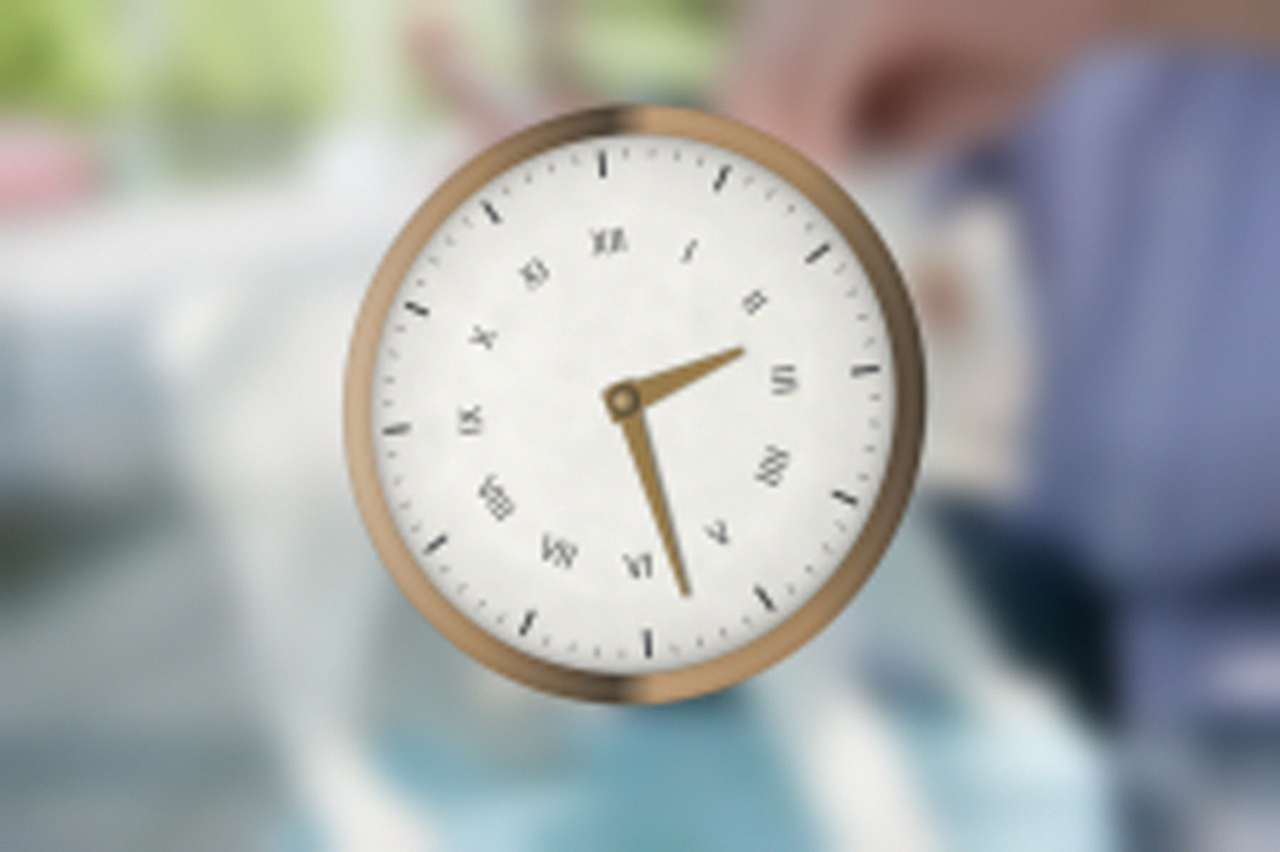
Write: 2:28
